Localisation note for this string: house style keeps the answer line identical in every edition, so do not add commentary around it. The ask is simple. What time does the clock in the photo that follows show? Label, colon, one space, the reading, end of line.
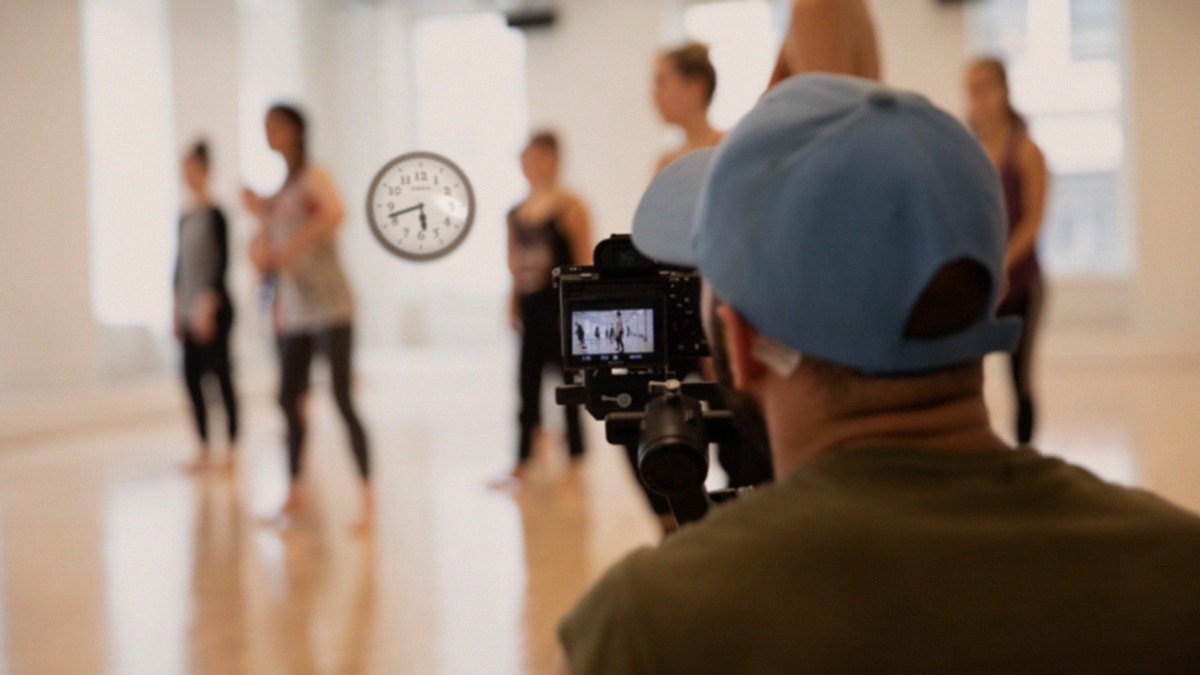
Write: 5:42
